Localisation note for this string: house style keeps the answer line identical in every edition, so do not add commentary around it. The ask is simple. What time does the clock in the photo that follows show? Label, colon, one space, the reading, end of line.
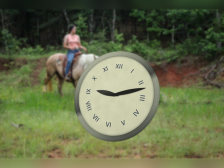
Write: 9:12
